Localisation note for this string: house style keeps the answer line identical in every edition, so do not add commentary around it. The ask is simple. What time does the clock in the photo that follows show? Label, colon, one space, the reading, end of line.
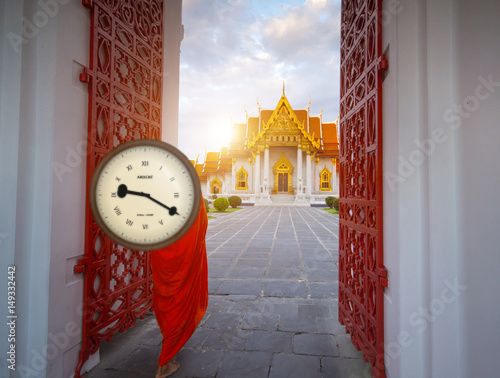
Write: 9:20
